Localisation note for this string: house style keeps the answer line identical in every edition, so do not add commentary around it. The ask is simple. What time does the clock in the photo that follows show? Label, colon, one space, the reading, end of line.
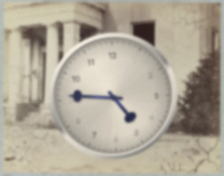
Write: 4:46
